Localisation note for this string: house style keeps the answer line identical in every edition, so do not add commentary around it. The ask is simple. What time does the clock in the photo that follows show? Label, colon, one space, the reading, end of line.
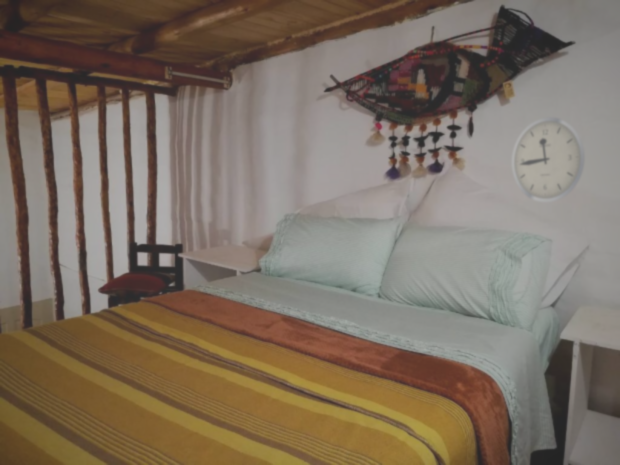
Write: 11:44
